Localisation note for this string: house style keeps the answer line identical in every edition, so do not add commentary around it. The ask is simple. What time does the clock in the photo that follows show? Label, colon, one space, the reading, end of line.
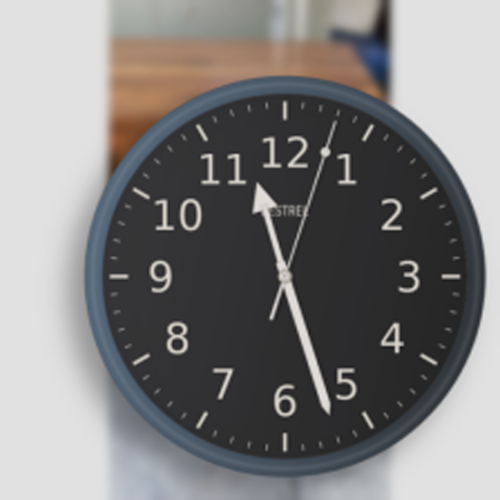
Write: 11:27:03
